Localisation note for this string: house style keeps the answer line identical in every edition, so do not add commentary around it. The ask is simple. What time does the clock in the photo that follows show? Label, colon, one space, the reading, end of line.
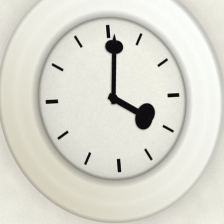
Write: 4:01
